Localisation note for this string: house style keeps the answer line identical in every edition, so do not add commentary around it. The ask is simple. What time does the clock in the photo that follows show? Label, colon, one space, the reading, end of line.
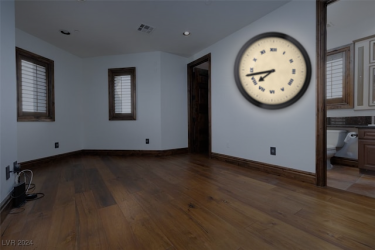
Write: 7:43
